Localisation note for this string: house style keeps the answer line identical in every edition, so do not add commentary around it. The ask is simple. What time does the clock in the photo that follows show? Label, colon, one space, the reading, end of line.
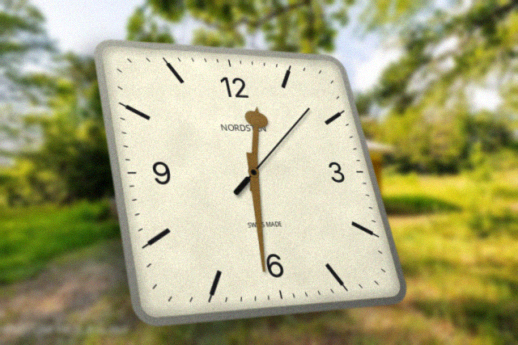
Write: 12:31:08
